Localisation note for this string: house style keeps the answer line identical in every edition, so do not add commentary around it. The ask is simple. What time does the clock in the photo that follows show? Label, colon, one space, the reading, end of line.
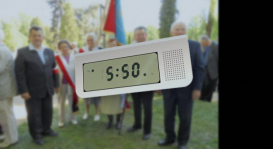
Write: 5:50
